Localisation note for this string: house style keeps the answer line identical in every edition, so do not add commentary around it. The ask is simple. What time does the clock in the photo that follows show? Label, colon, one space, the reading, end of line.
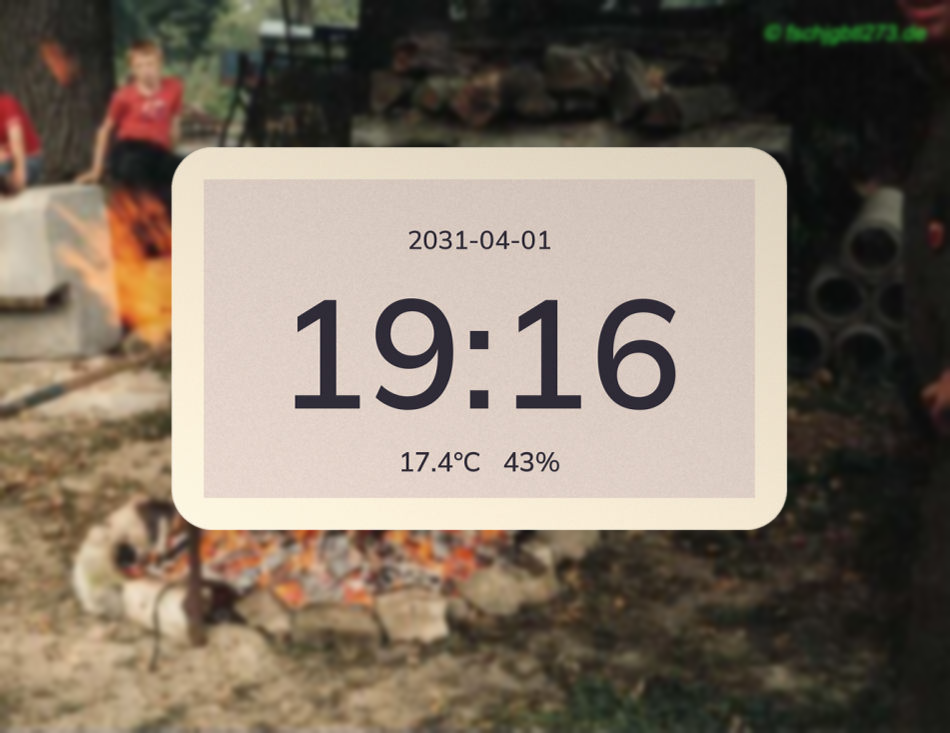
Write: 19:16
